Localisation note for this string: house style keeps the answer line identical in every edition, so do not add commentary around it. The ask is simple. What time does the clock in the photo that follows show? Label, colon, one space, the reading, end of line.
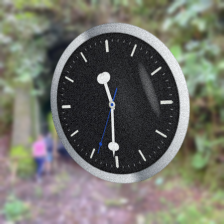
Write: 11:30:34
